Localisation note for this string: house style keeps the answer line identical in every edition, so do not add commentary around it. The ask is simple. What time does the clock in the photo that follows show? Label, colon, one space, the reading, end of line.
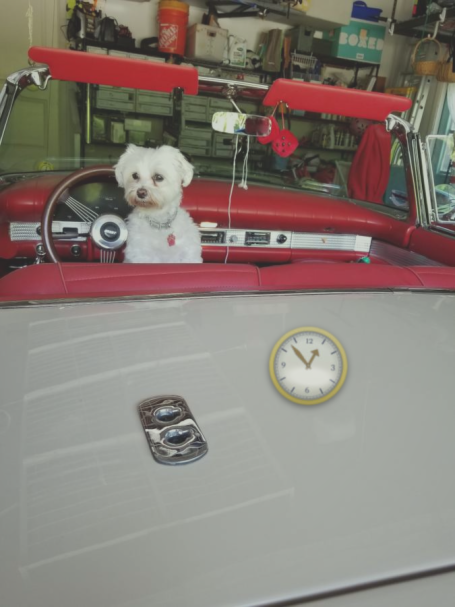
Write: 12:53
